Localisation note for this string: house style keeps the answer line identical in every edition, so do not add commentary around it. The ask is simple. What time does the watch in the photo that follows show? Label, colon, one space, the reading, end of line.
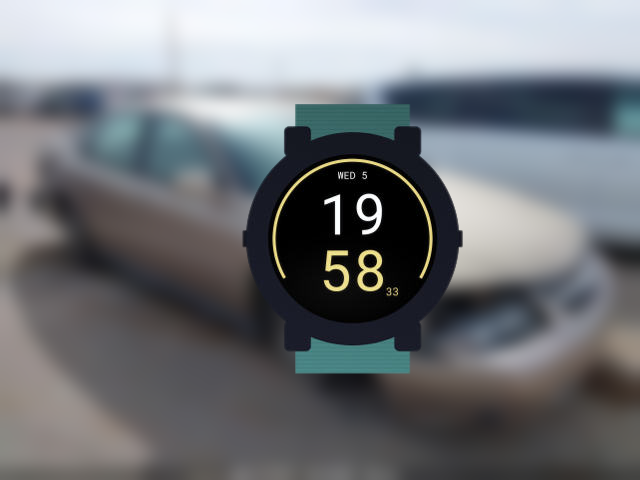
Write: 19:58:33
